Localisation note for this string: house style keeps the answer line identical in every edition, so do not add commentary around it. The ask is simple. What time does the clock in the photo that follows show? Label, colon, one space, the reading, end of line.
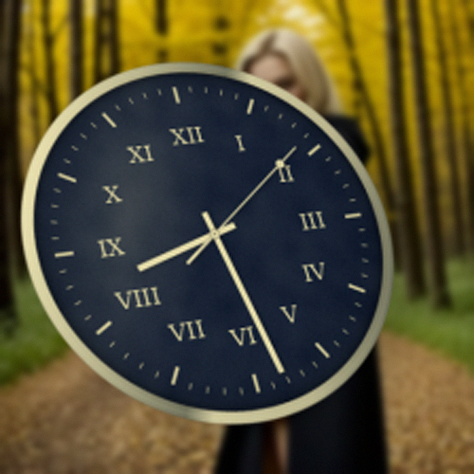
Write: 8:28:09
